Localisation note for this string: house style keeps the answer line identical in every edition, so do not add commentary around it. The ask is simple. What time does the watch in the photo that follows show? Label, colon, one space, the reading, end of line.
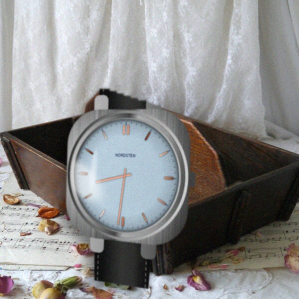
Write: 8:31
